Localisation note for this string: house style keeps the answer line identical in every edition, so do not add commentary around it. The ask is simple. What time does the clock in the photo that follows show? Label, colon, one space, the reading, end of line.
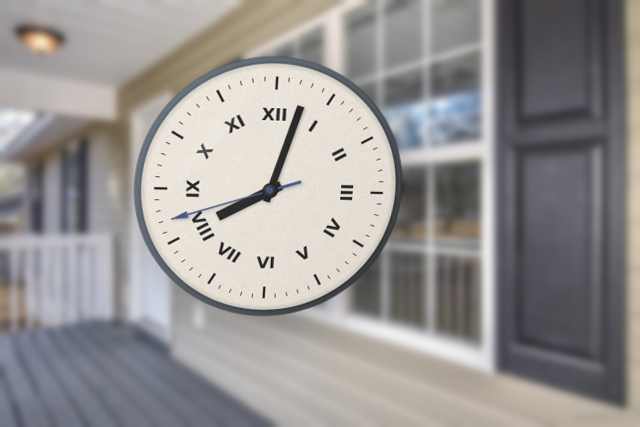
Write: 8:02:42
